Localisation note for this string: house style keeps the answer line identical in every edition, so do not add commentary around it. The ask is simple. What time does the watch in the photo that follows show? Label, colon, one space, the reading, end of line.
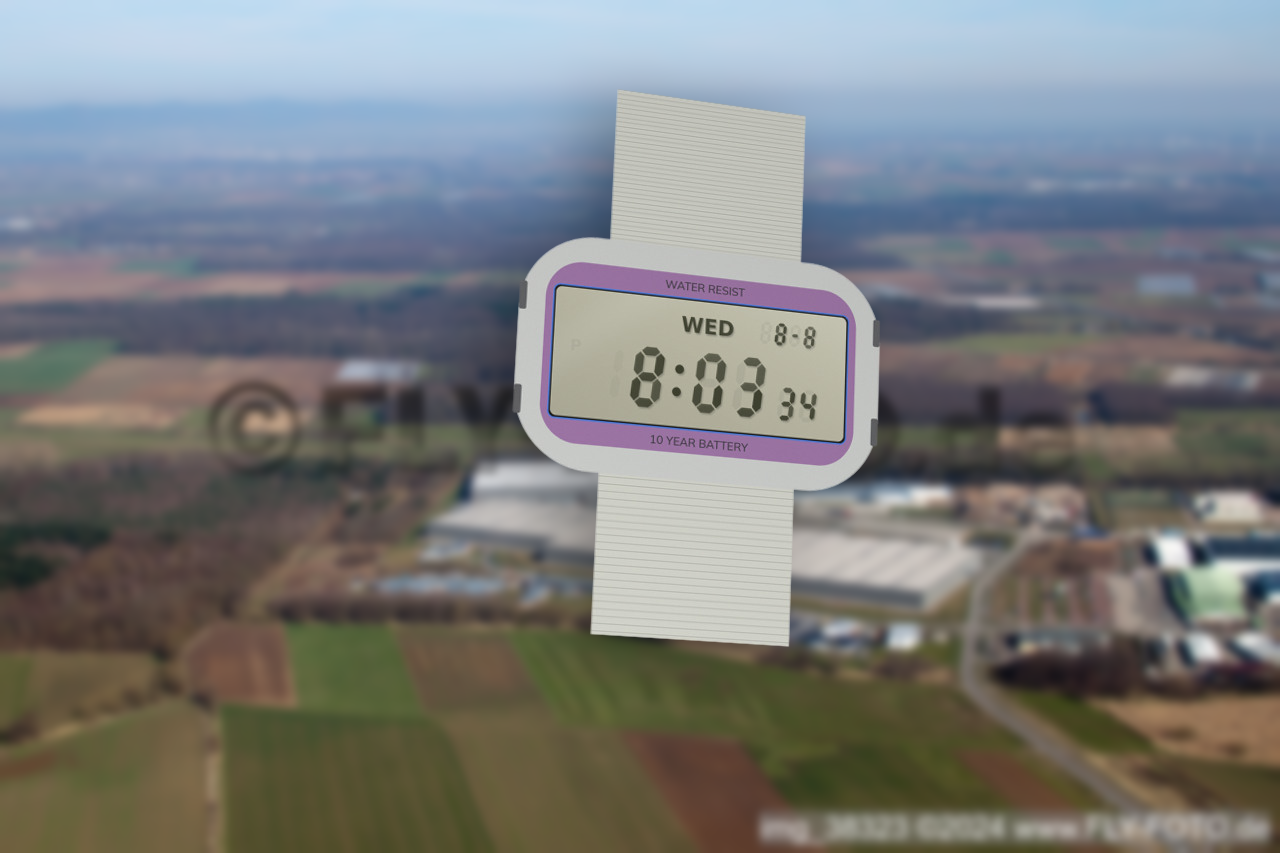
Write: 8:03:34
